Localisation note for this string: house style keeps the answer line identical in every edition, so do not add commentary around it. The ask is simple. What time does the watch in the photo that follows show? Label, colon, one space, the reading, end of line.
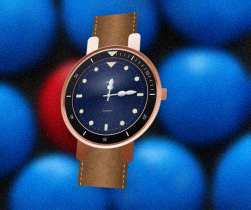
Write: 12:14
